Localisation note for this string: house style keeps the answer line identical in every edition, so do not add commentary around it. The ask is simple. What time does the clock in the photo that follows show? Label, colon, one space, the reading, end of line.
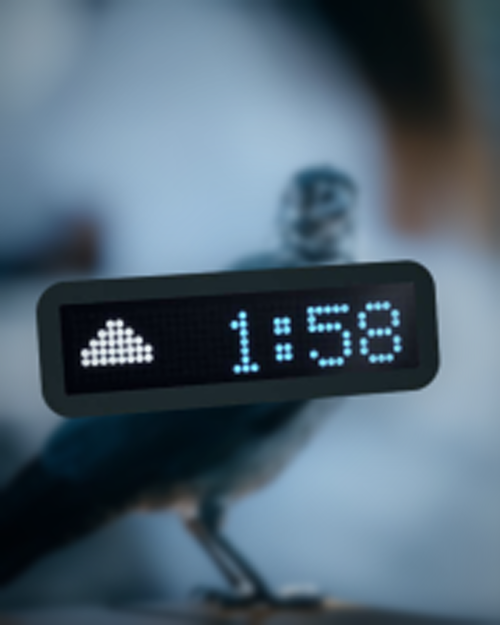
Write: 1:58
